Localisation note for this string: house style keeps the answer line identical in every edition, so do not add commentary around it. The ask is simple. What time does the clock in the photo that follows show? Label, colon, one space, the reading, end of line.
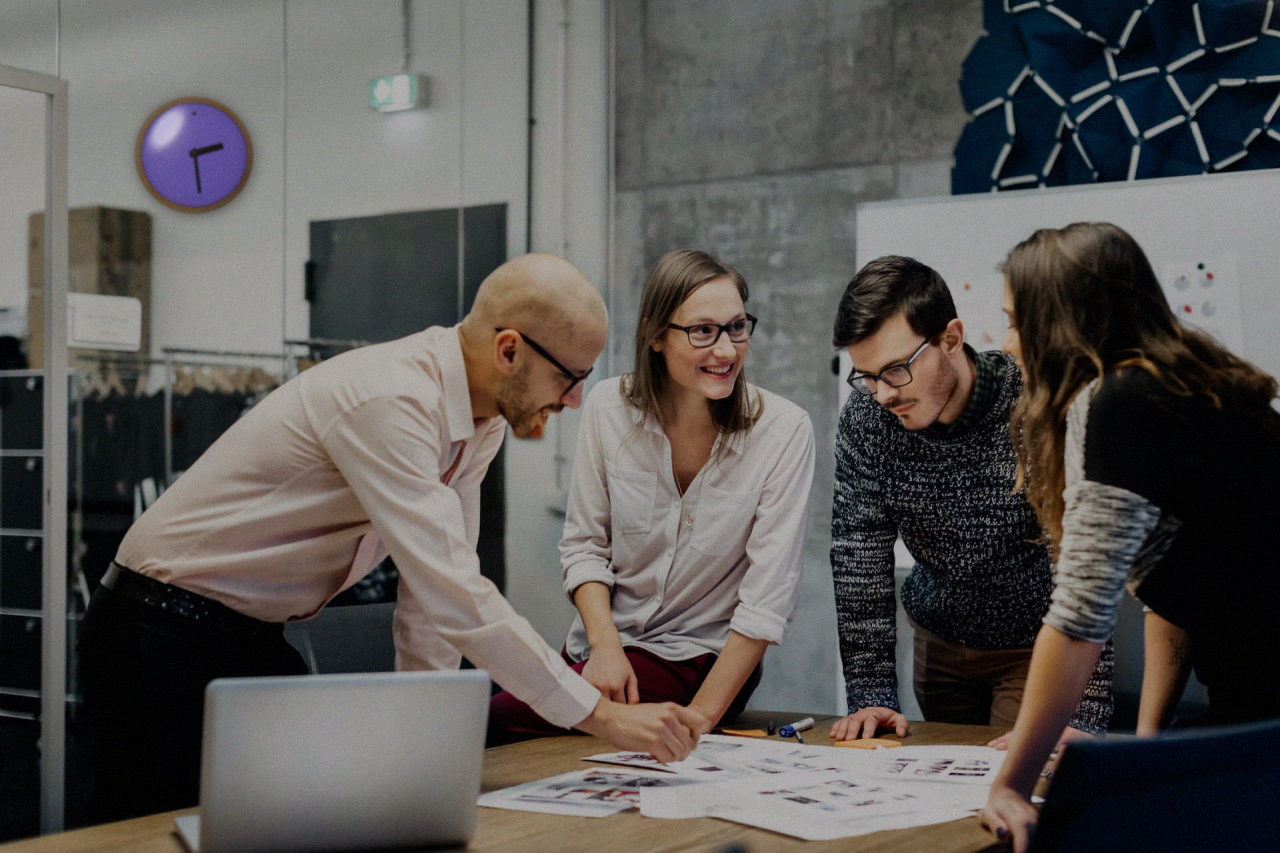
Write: 2:29
